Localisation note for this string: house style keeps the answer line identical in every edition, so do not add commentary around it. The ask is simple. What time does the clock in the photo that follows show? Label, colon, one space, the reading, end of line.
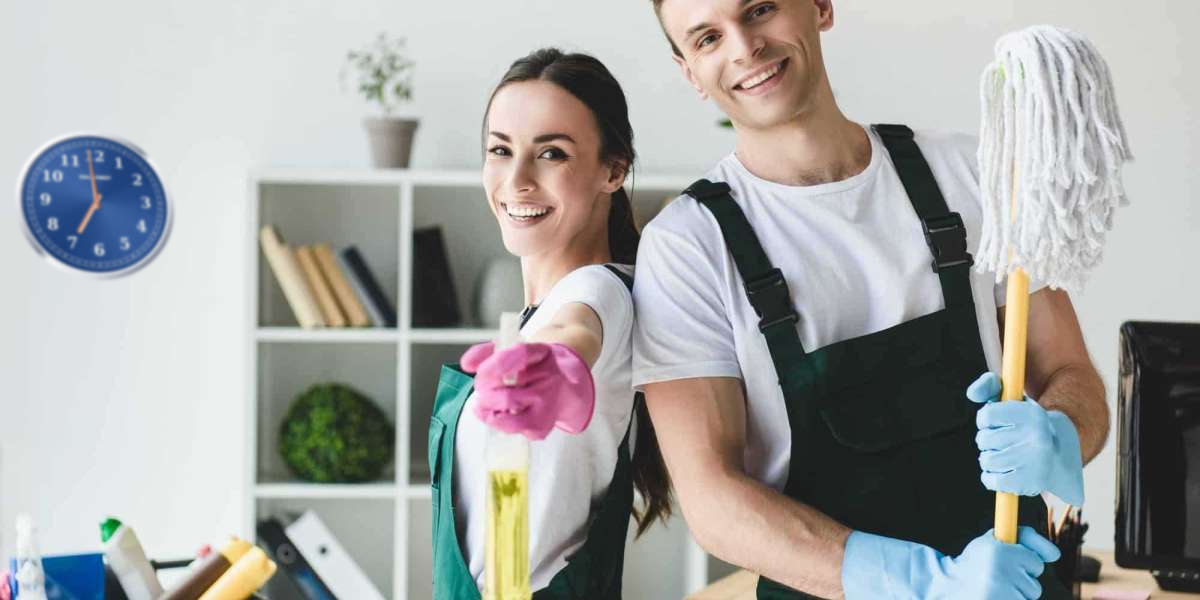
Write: 6:59
